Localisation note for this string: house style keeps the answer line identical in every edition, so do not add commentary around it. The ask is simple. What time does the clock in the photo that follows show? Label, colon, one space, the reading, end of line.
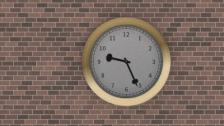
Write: 9:26
